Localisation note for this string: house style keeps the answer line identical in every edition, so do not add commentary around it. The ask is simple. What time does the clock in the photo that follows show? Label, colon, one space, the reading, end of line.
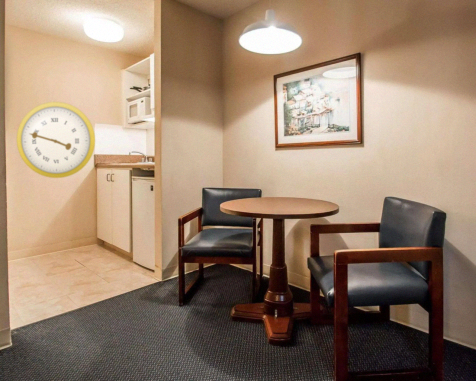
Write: 3:48
